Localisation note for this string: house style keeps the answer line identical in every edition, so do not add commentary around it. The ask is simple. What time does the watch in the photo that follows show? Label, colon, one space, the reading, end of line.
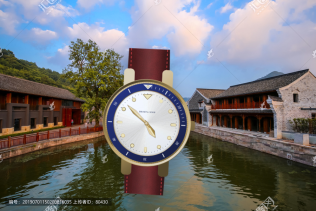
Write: 4:52
